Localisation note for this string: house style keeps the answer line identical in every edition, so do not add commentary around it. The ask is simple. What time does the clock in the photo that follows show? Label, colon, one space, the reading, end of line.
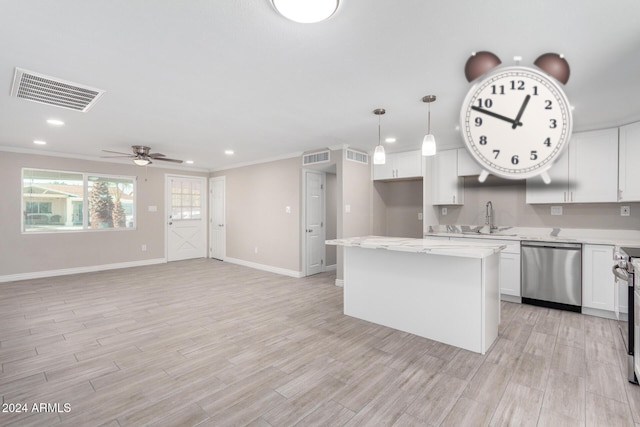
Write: 12:48
